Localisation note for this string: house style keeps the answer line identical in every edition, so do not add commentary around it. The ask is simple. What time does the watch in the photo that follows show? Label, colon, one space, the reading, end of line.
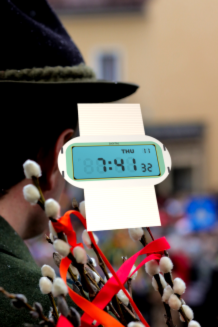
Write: 7:41:32
